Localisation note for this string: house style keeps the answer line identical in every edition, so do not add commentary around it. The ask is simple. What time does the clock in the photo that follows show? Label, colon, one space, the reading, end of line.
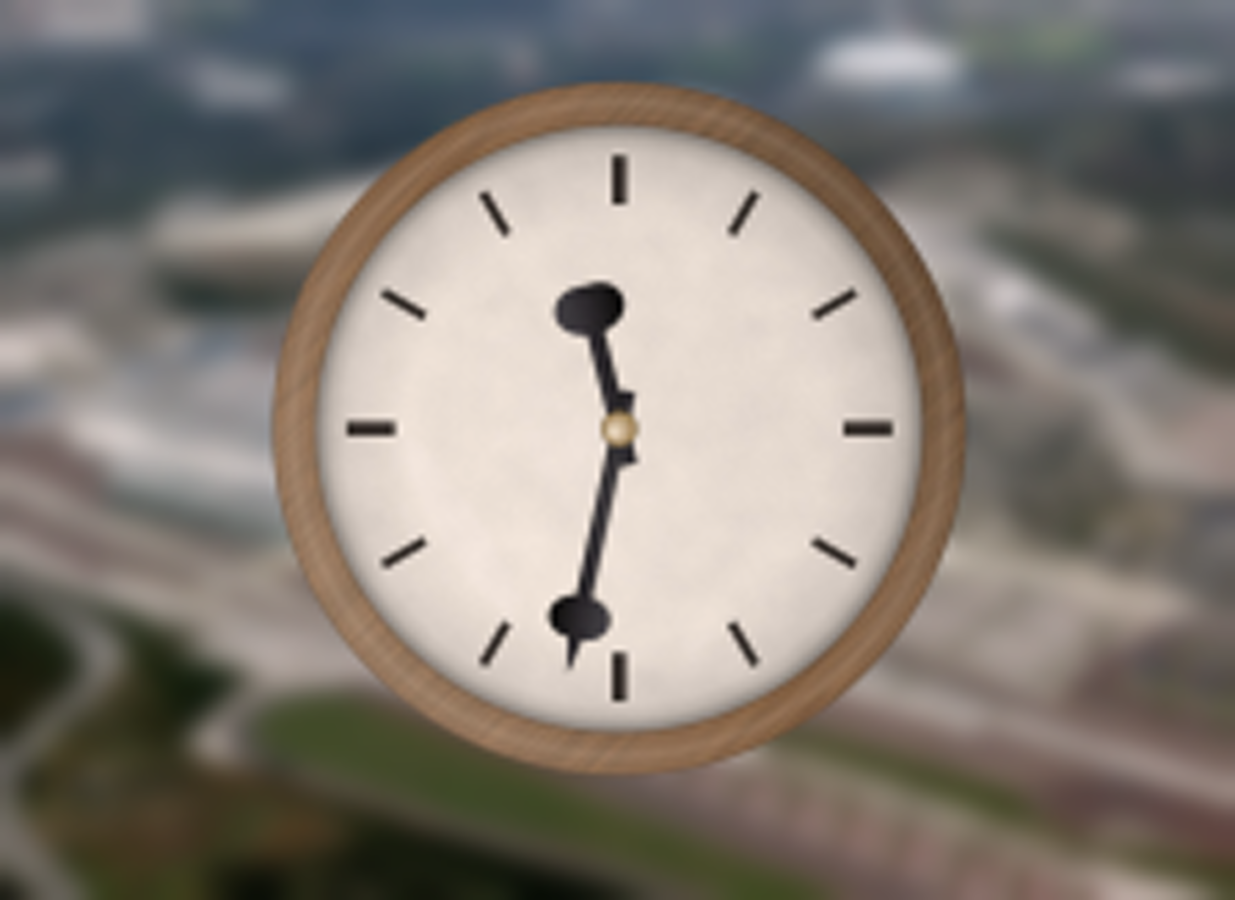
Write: 11:32
